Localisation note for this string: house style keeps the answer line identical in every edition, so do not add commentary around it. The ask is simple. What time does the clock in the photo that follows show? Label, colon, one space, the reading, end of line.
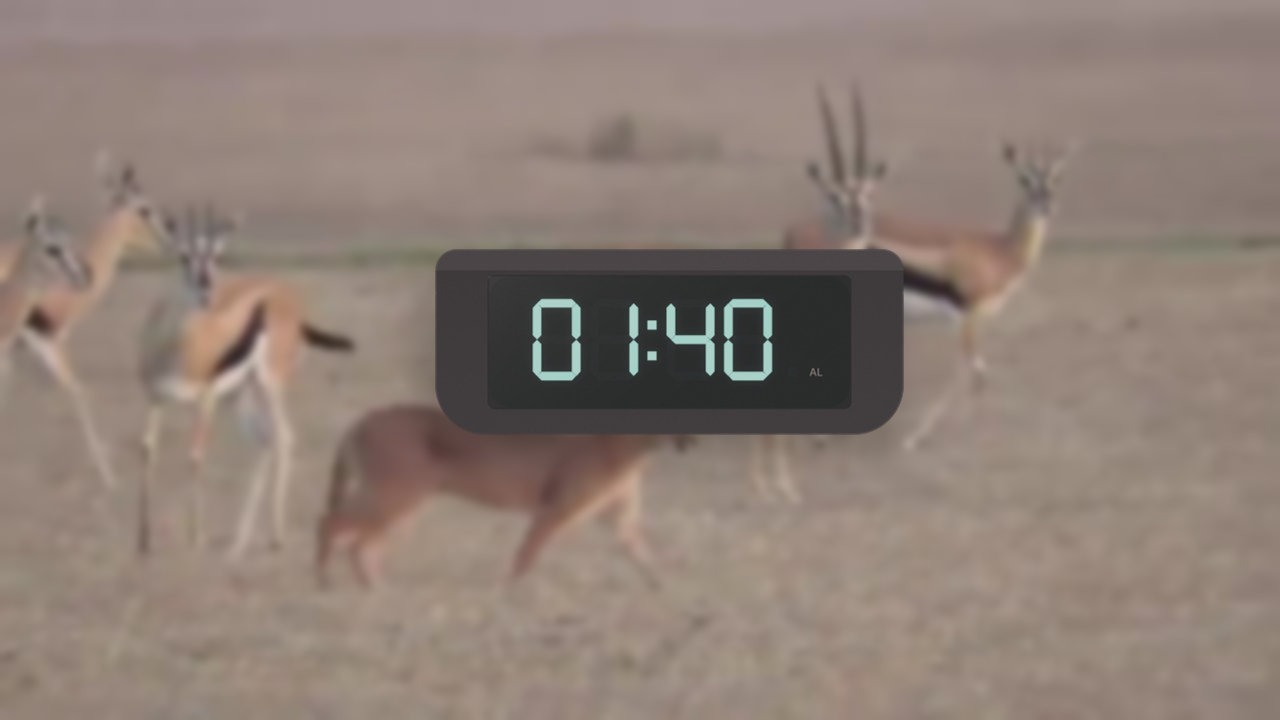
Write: 1:40
